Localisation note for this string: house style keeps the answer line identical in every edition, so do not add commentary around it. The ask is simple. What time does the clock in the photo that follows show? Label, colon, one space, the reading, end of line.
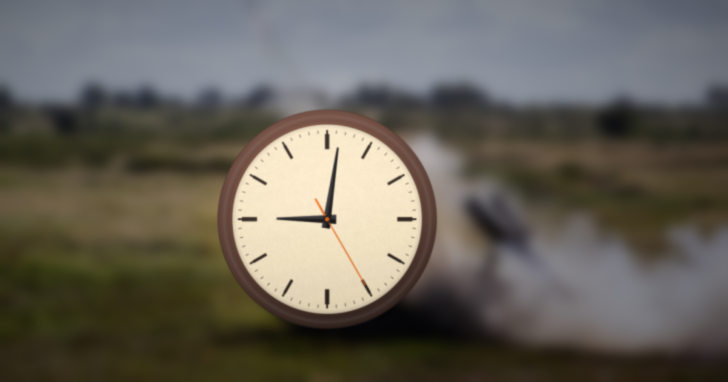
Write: 9:01:25
